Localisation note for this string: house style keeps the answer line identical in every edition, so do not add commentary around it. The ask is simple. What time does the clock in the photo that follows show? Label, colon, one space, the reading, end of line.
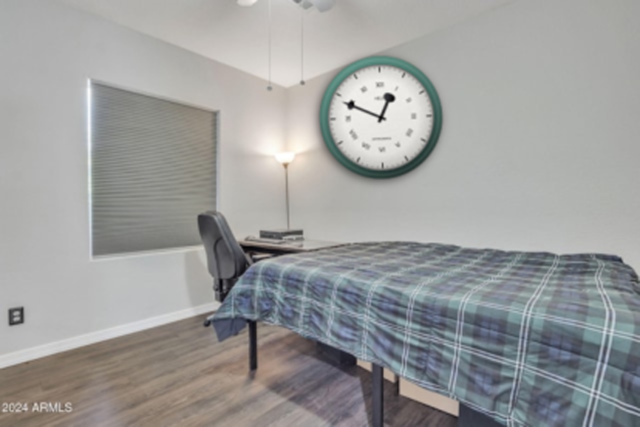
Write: 12:49
